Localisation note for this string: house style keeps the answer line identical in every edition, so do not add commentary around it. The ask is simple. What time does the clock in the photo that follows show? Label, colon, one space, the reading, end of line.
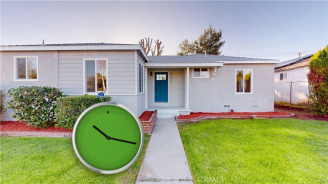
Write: 10:17
